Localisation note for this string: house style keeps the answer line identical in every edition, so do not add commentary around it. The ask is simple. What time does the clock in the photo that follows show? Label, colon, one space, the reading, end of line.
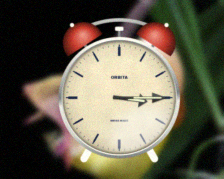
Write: 3:15
